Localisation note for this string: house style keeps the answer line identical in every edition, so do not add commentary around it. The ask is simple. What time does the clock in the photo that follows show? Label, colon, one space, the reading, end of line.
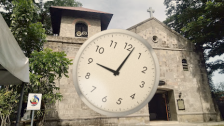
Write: 9:02
